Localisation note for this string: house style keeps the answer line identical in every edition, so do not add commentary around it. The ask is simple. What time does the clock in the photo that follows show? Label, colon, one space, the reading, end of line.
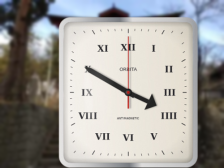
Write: 3:50:00
